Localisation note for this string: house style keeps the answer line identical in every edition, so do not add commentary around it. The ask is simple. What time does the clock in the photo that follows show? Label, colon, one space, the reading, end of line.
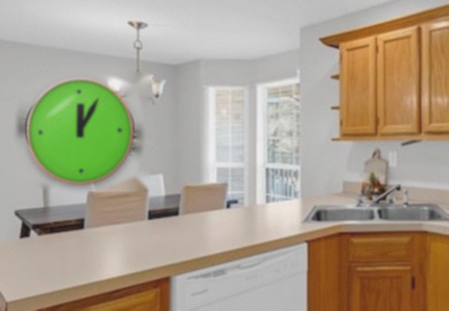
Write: 12:05
